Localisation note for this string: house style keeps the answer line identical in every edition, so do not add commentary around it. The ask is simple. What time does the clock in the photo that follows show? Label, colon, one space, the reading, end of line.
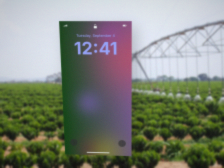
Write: 12:41
